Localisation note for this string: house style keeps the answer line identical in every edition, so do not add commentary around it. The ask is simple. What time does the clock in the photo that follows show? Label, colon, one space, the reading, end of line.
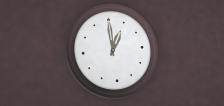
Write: 1:00
